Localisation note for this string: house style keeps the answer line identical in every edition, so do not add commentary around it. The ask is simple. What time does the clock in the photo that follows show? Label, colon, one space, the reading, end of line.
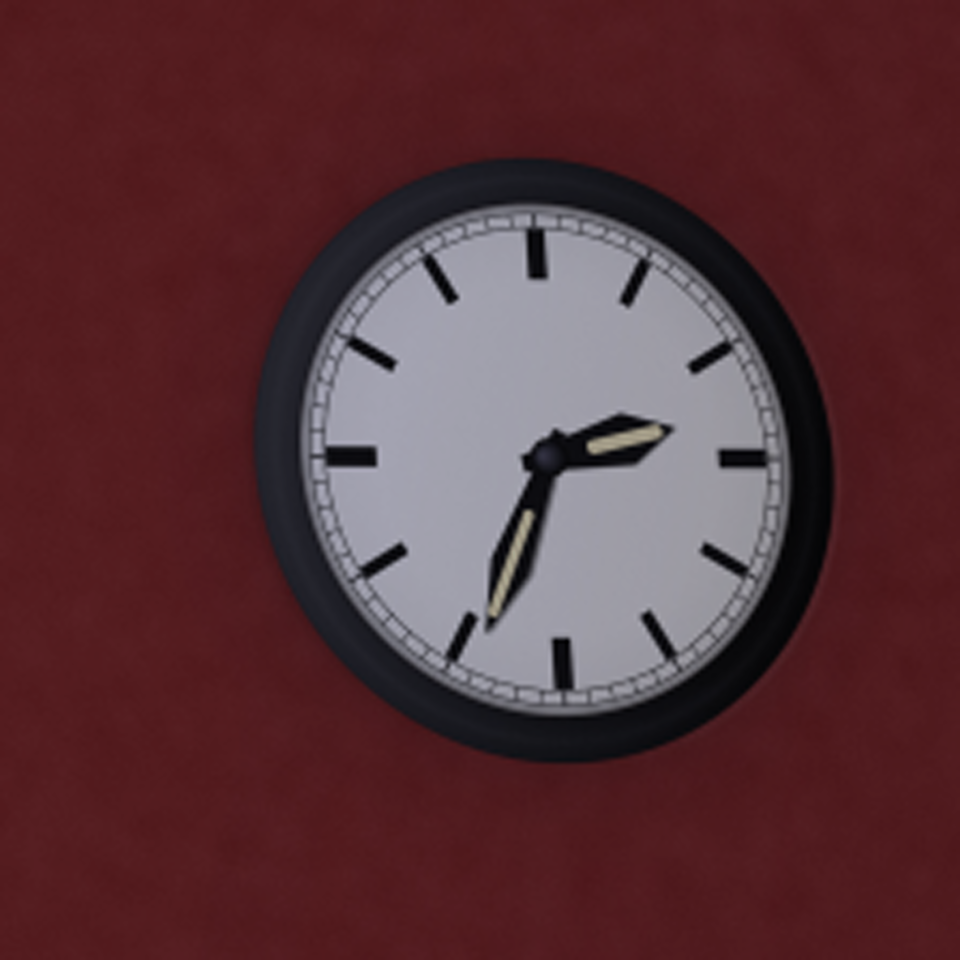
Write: 2:34
